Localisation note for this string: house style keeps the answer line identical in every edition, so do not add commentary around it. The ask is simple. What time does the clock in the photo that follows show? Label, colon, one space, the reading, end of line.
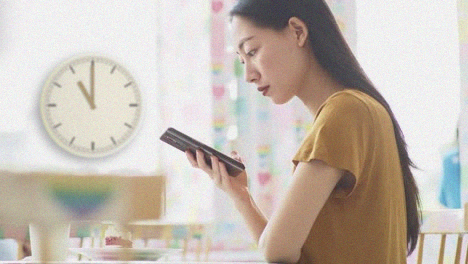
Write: 11:00
